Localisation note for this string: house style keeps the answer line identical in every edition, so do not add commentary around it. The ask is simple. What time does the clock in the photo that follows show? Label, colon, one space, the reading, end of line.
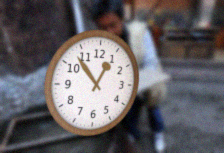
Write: 12:53
